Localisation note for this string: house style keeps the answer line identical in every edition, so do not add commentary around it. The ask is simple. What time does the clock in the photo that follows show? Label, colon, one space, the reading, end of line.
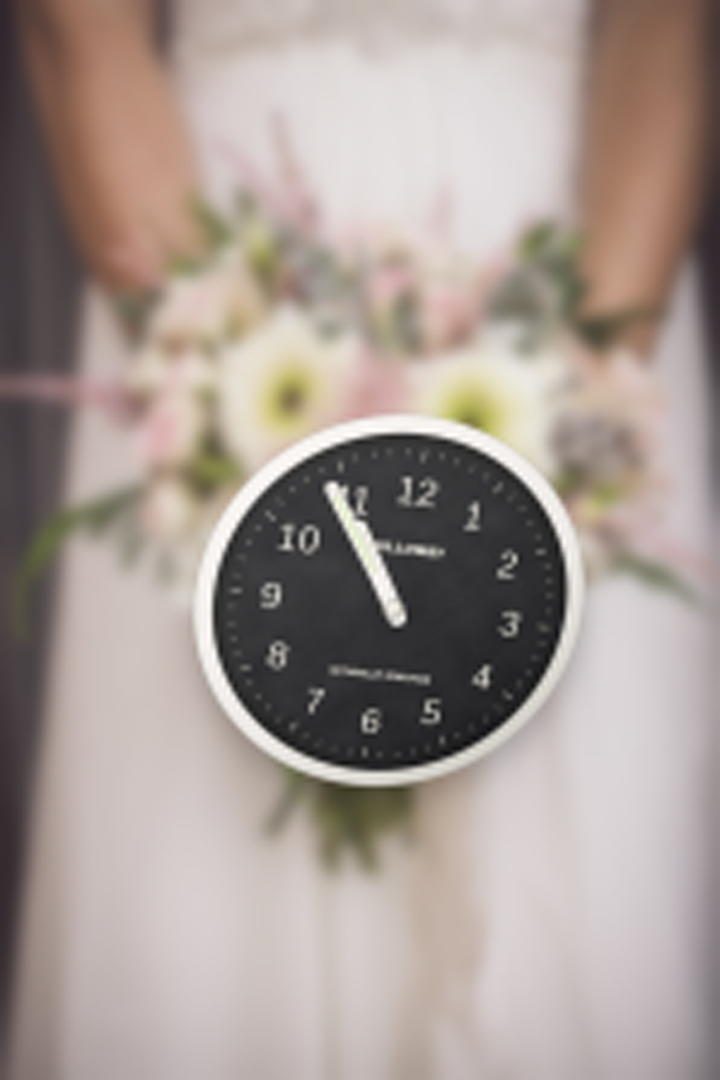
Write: 10:54
